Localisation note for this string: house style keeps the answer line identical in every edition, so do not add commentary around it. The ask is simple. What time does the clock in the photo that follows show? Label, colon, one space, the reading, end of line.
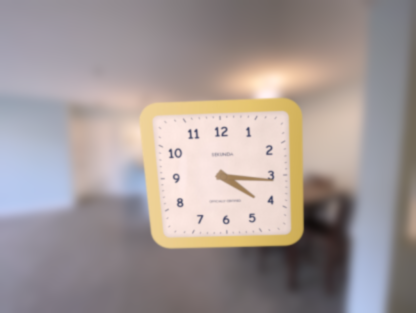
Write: 4:16
